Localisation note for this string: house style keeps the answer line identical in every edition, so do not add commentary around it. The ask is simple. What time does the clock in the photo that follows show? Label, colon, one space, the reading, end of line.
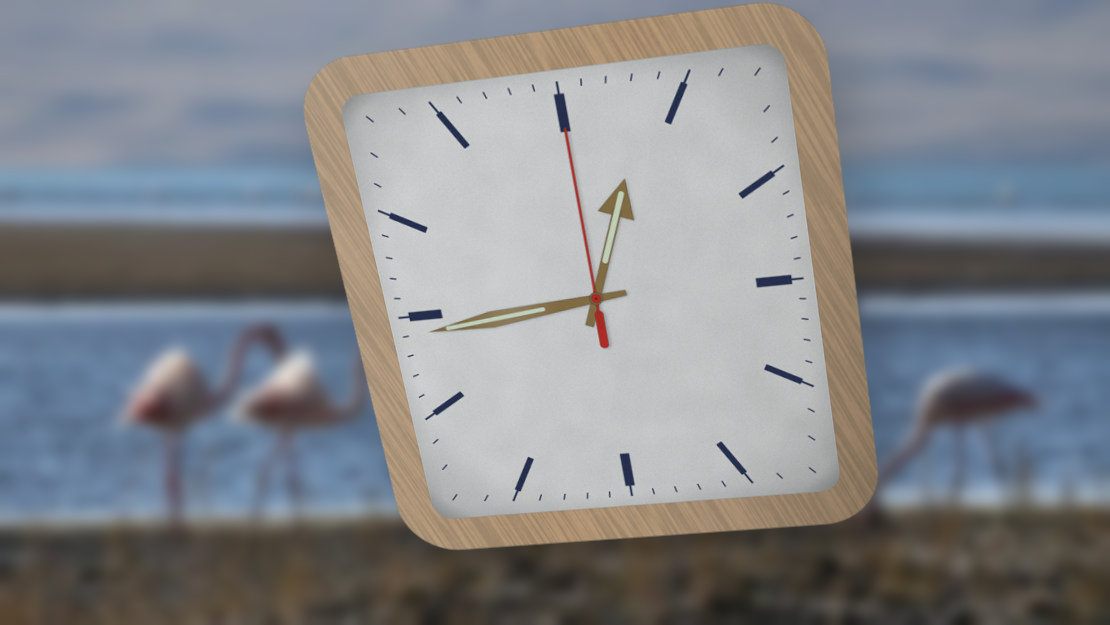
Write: 12:44:00
